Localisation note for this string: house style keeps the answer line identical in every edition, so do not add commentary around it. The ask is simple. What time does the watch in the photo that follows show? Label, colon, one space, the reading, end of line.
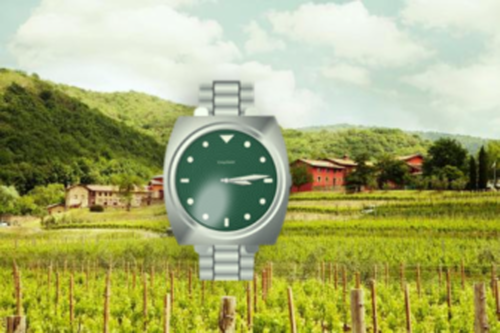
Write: 3:14
